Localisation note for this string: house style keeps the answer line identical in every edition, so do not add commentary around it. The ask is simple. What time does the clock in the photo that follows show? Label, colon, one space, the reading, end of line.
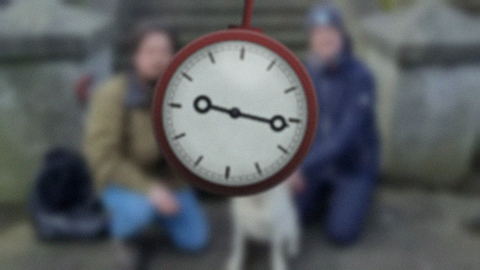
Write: 9:16
